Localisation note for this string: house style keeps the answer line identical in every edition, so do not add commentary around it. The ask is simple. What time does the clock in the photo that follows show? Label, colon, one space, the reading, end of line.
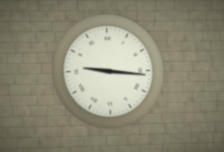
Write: 9:16
